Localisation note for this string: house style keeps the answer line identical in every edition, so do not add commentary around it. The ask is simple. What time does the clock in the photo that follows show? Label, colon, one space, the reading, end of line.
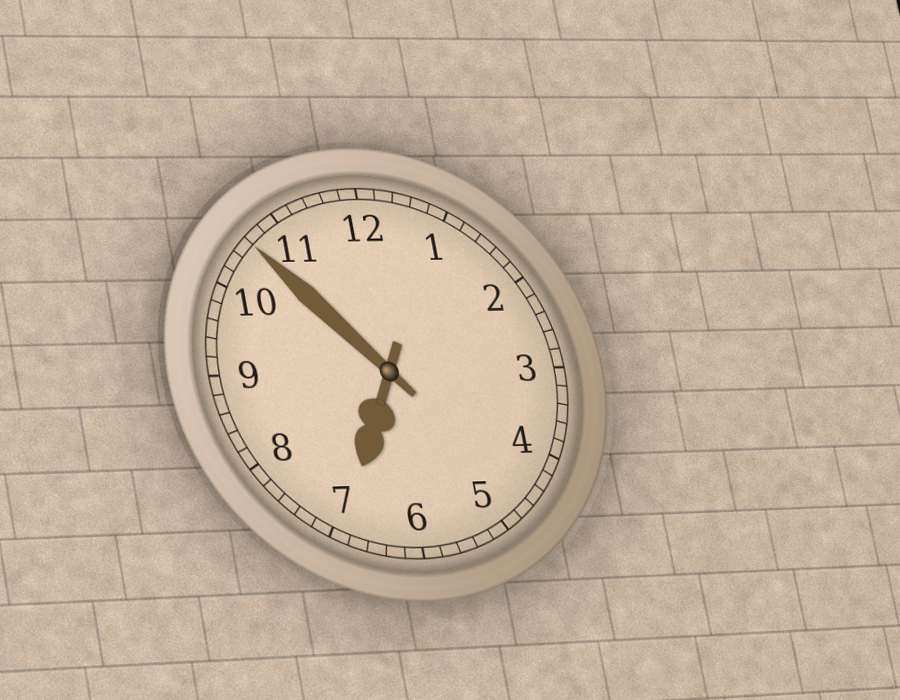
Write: 6:53
